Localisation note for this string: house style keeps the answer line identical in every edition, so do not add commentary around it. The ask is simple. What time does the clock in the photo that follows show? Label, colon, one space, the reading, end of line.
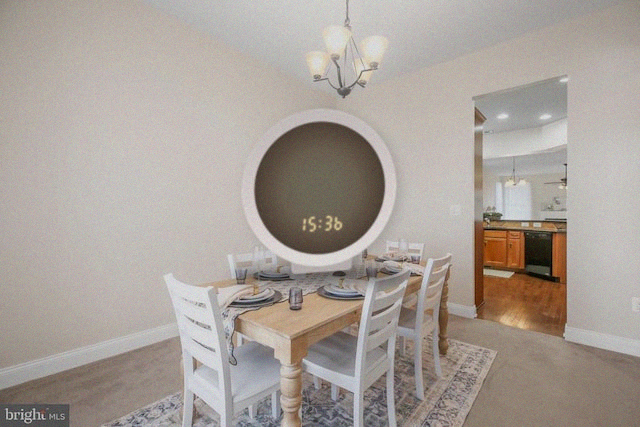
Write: 15:36
